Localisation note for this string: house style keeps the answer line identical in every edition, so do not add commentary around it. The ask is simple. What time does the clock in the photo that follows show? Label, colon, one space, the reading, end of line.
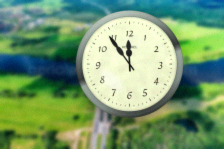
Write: 11:54
